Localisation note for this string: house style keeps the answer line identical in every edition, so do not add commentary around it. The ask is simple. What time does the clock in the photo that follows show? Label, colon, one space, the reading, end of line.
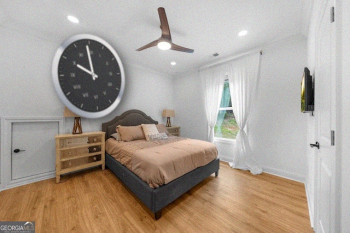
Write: 9:59
